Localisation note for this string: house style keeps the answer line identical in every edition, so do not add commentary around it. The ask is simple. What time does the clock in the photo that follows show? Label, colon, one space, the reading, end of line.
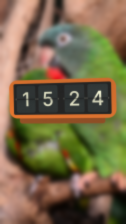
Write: 15:24
